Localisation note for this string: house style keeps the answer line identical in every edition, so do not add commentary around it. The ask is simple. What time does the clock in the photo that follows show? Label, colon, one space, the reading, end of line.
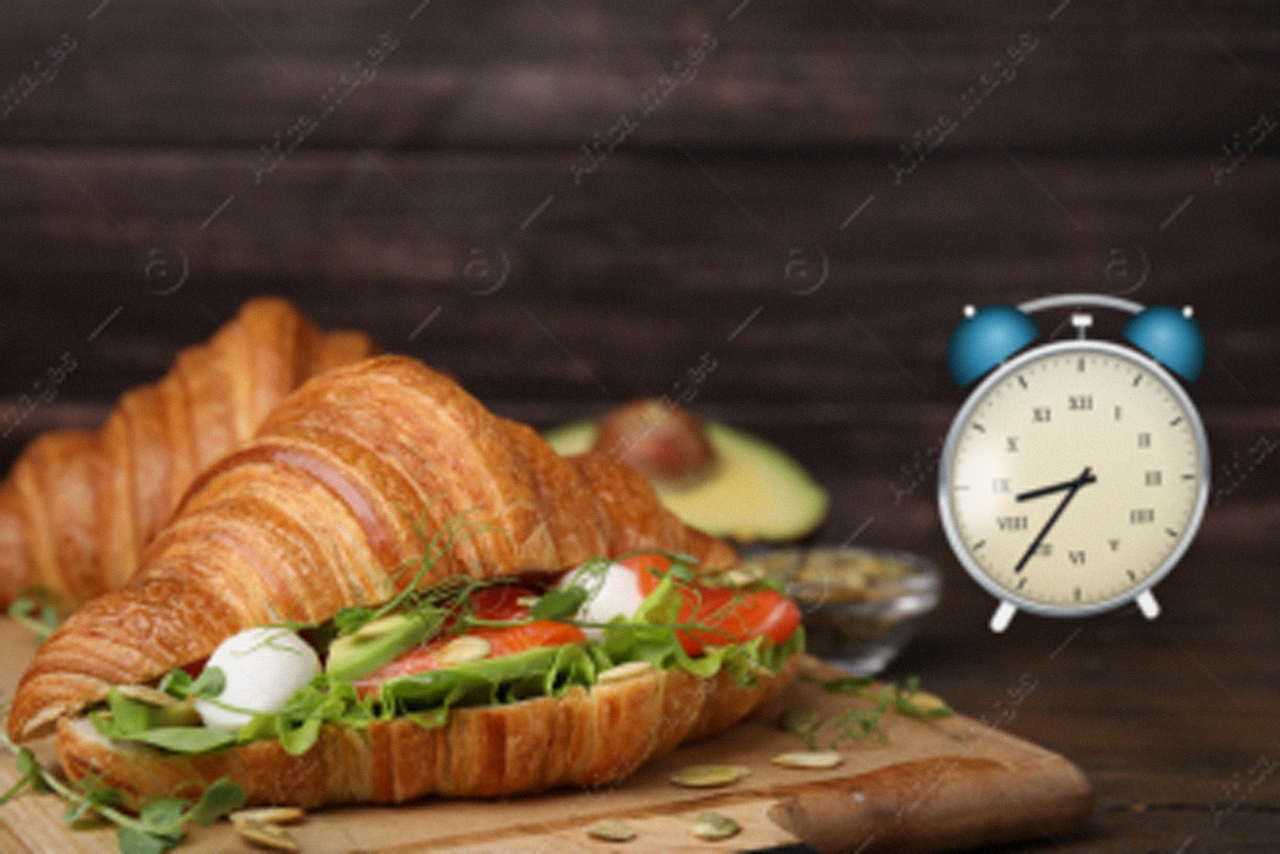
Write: 8:36
